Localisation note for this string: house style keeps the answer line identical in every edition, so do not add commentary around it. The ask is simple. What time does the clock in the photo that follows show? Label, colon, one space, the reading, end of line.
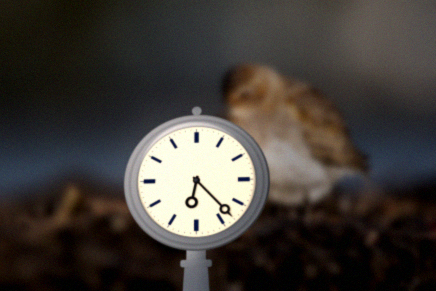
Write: 6:23
